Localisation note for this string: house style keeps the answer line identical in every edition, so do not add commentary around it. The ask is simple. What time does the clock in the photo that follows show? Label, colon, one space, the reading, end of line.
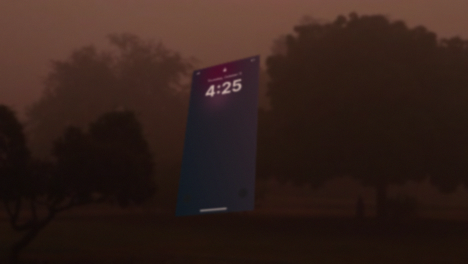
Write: 4:25
